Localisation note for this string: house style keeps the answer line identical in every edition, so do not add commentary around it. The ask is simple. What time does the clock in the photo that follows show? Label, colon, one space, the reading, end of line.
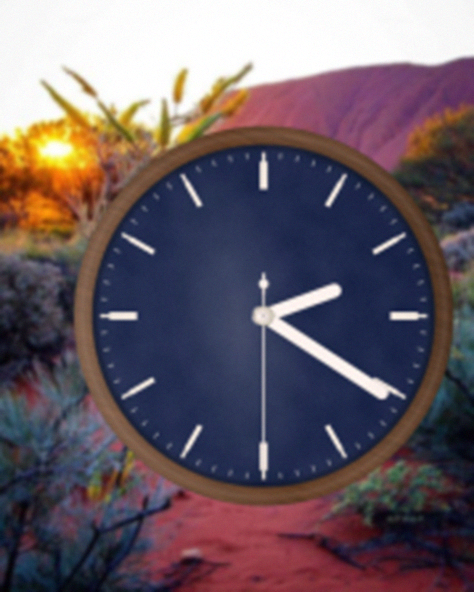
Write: 2:20:30
